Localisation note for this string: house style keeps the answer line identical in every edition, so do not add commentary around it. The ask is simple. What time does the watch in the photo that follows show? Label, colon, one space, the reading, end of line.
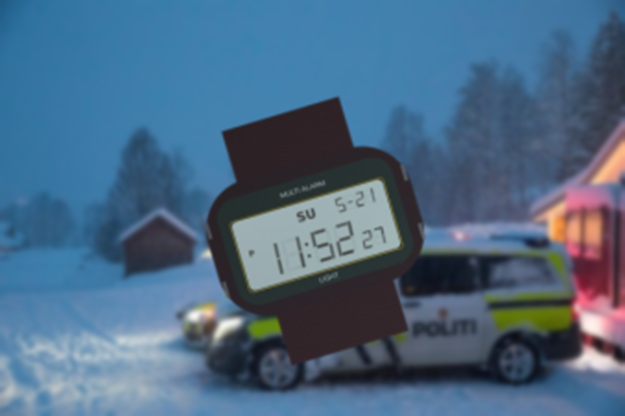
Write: 11:52:27
